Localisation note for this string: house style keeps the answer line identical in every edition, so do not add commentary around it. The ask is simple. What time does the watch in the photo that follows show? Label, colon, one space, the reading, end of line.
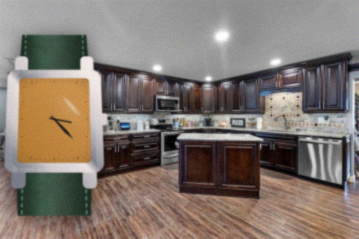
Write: 3:23
